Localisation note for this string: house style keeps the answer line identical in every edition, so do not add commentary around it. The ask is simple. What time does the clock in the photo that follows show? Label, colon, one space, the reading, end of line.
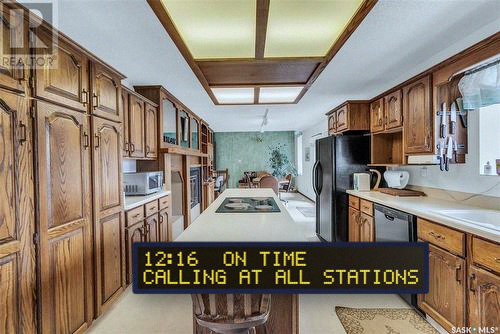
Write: 12:16
